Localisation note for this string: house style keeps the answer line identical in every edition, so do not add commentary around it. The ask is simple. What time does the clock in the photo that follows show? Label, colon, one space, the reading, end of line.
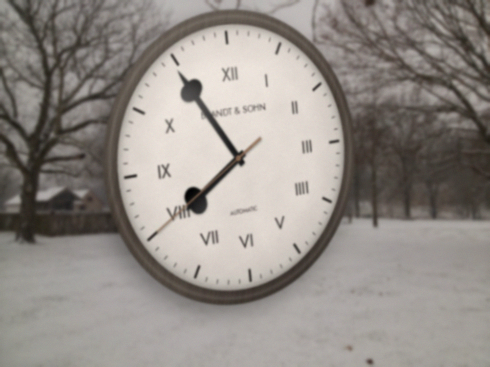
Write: 7:54:40
